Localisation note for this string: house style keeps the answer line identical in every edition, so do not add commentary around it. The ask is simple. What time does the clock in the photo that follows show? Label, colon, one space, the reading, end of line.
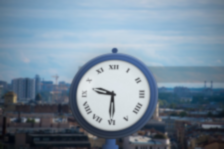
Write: 9:30
